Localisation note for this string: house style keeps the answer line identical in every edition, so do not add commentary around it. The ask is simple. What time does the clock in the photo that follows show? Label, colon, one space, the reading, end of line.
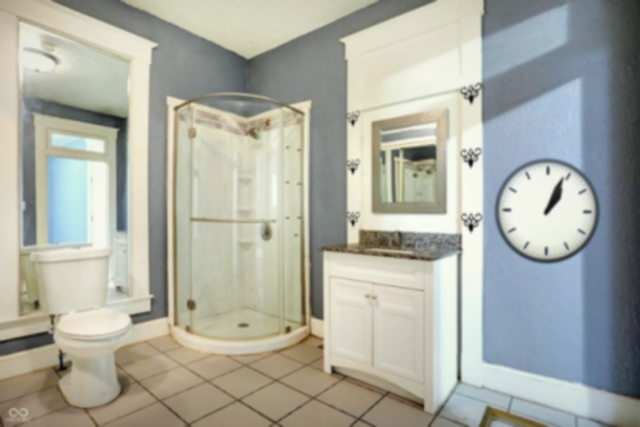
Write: 1:04
